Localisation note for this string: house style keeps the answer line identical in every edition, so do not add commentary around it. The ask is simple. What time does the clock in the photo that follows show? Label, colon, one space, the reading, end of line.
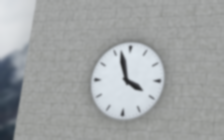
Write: 3:57
